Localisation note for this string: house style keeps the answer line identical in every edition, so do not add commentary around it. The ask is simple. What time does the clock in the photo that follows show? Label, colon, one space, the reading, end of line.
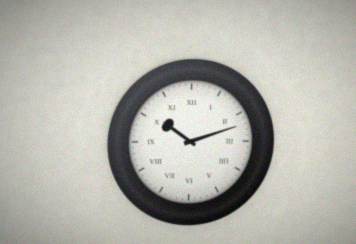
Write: 10:12
